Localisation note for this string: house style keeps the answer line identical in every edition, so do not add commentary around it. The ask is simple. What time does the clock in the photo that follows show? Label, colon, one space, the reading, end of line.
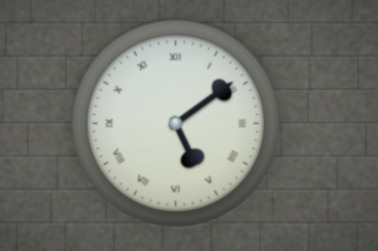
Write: 5:09
